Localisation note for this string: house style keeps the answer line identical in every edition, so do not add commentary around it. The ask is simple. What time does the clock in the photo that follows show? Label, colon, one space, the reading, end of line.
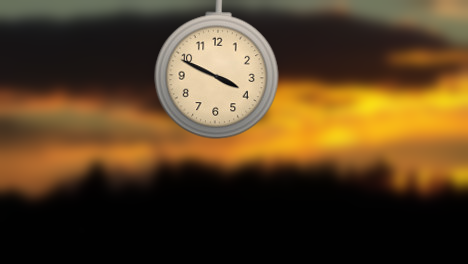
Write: 3:49
